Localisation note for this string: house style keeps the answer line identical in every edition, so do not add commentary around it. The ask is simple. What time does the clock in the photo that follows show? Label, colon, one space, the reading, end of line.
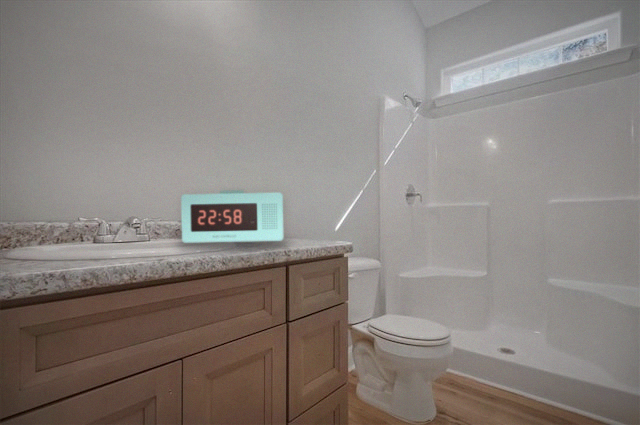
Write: 22:58
